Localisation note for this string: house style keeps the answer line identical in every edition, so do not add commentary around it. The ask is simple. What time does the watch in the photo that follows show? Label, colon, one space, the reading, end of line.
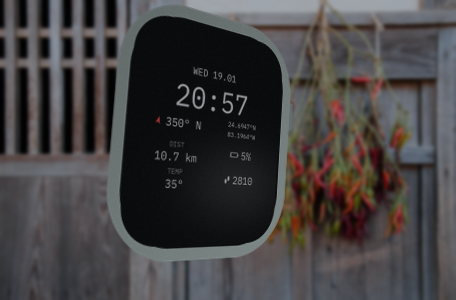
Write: 20:57
